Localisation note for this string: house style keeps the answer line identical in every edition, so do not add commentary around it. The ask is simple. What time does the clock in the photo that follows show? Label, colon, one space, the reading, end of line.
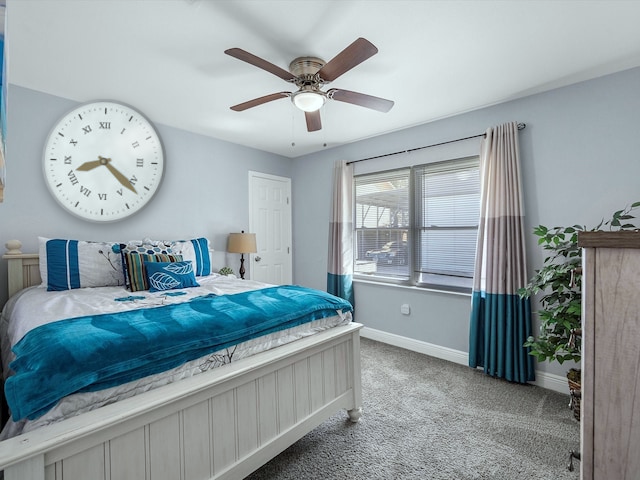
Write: 8:22
